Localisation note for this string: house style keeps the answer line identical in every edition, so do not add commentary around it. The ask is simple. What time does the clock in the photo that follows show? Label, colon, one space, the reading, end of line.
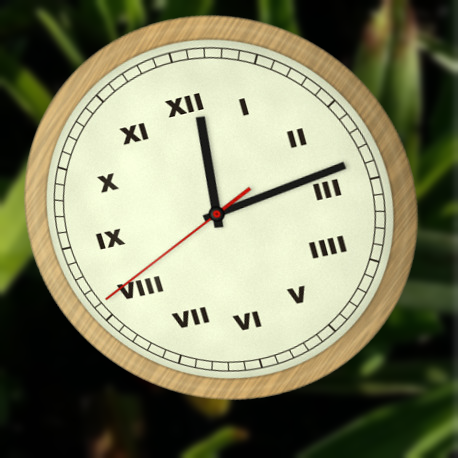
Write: 12:13:41
